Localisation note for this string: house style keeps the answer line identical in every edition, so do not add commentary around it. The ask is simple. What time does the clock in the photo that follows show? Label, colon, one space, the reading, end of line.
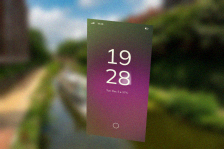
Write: 19:28
